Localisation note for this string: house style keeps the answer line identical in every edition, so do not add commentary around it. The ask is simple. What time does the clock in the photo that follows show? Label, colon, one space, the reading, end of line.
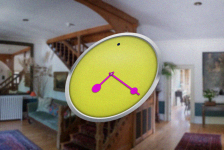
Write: 7:21
